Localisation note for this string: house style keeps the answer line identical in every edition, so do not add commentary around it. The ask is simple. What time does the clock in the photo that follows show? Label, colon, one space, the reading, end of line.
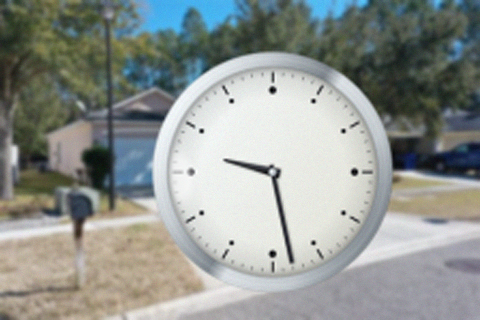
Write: 9:28
